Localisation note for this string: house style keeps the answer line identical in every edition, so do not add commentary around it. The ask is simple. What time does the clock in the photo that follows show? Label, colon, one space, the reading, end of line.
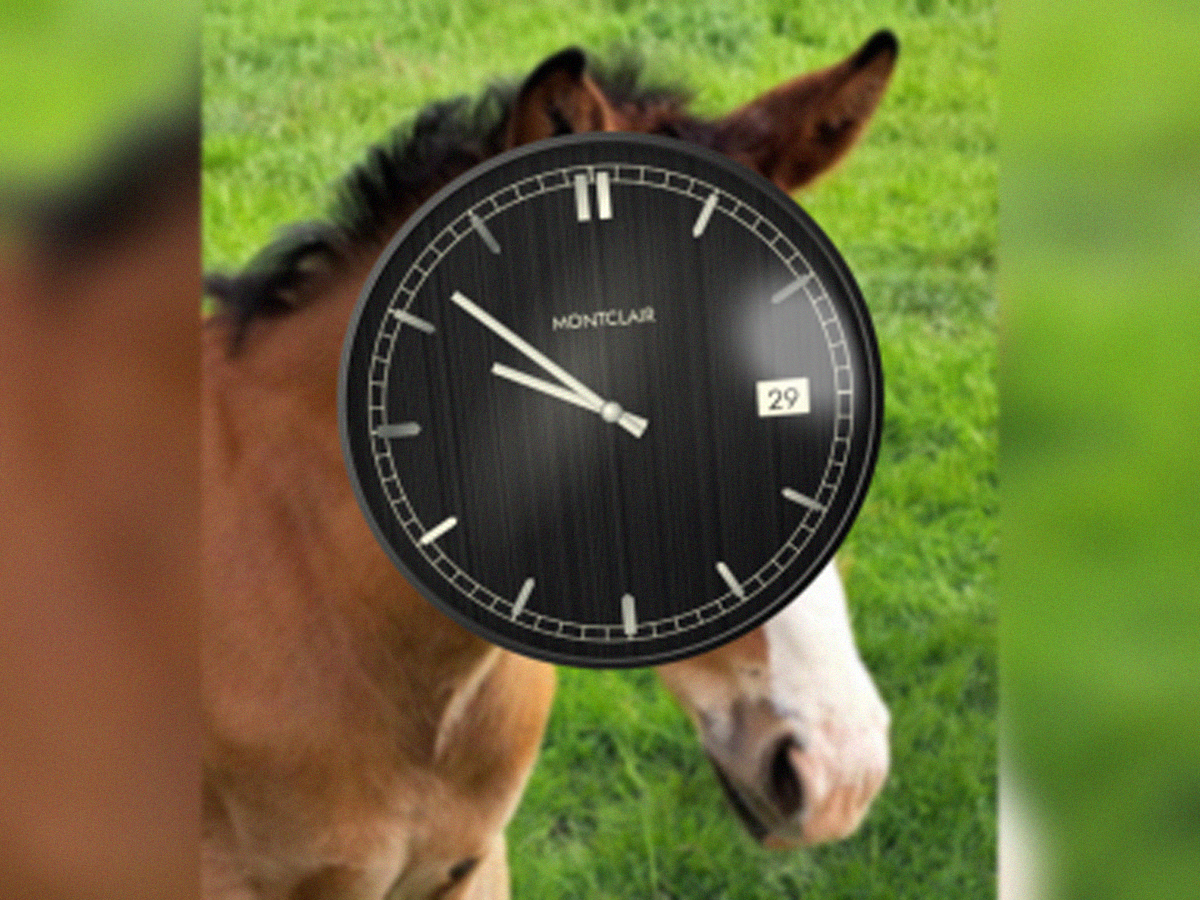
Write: 9:52
